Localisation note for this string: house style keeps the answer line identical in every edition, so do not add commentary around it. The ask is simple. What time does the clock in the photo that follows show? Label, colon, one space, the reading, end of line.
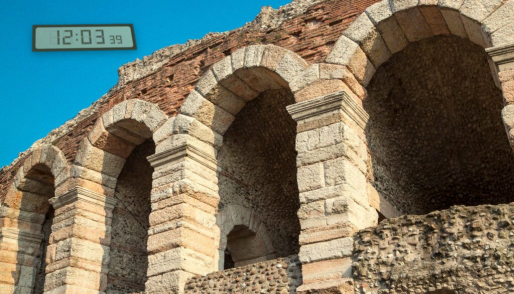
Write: 12:03:39
